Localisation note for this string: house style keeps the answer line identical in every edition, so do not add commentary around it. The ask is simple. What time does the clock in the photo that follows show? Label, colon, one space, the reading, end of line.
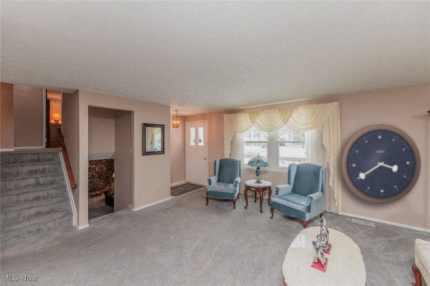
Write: 3:40
